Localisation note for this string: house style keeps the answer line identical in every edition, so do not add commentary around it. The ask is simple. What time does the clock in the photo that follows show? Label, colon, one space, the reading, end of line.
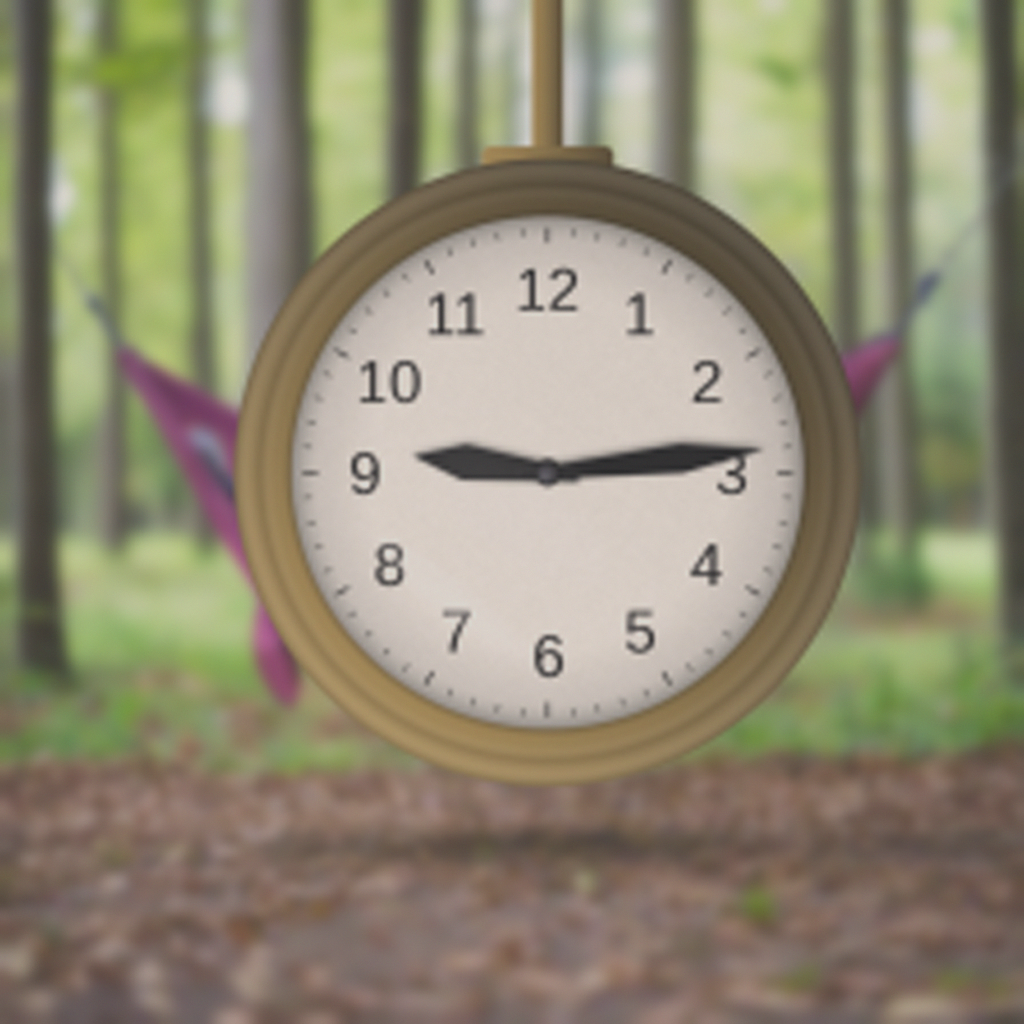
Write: 9:14
